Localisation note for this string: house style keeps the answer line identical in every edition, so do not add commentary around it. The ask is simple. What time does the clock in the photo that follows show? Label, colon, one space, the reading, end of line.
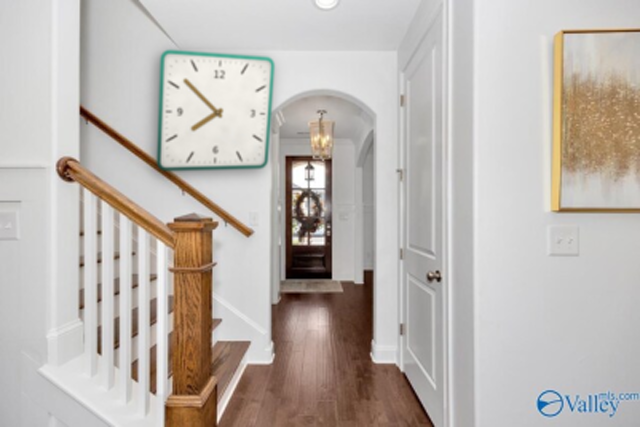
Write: 7:52
